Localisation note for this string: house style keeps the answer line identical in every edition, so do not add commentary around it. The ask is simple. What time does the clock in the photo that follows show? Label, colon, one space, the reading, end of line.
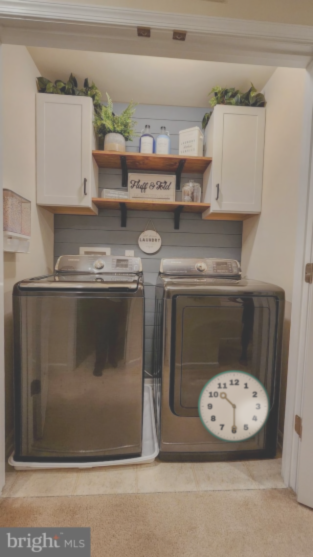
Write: 10:30
